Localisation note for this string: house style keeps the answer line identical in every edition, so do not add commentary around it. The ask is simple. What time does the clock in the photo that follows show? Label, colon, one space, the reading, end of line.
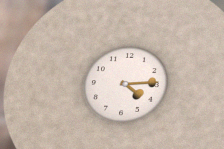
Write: 4:14
